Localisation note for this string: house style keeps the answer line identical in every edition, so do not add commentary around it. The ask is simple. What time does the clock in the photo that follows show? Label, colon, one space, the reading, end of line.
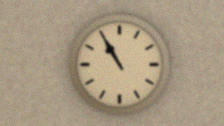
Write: 10:55
